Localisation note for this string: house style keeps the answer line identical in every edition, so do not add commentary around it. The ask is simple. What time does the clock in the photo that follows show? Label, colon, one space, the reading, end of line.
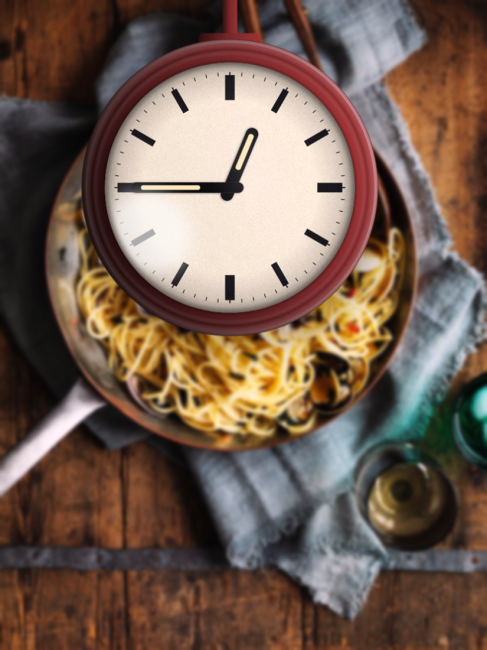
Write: 12:45
